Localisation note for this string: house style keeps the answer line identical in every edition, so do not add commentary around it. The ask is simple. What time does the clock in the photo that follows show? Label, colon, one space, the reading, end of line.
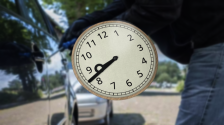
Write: 8:42
